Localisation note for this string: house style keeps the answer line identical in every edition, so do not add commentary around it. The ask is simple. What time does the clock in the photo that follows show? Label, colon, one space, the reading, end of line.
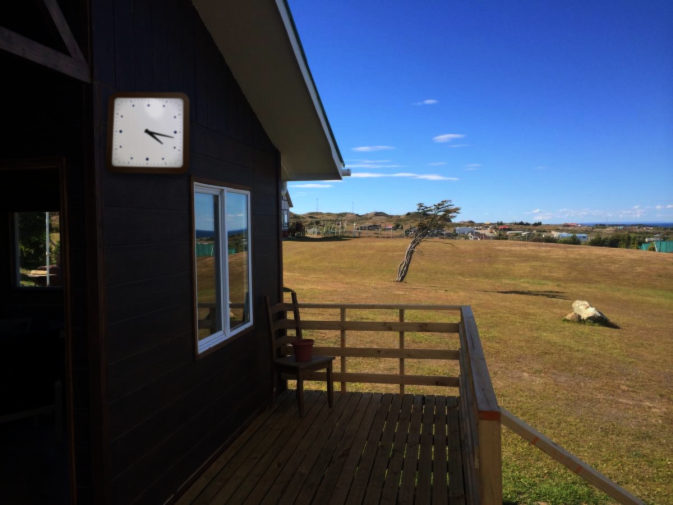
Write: 4:17
